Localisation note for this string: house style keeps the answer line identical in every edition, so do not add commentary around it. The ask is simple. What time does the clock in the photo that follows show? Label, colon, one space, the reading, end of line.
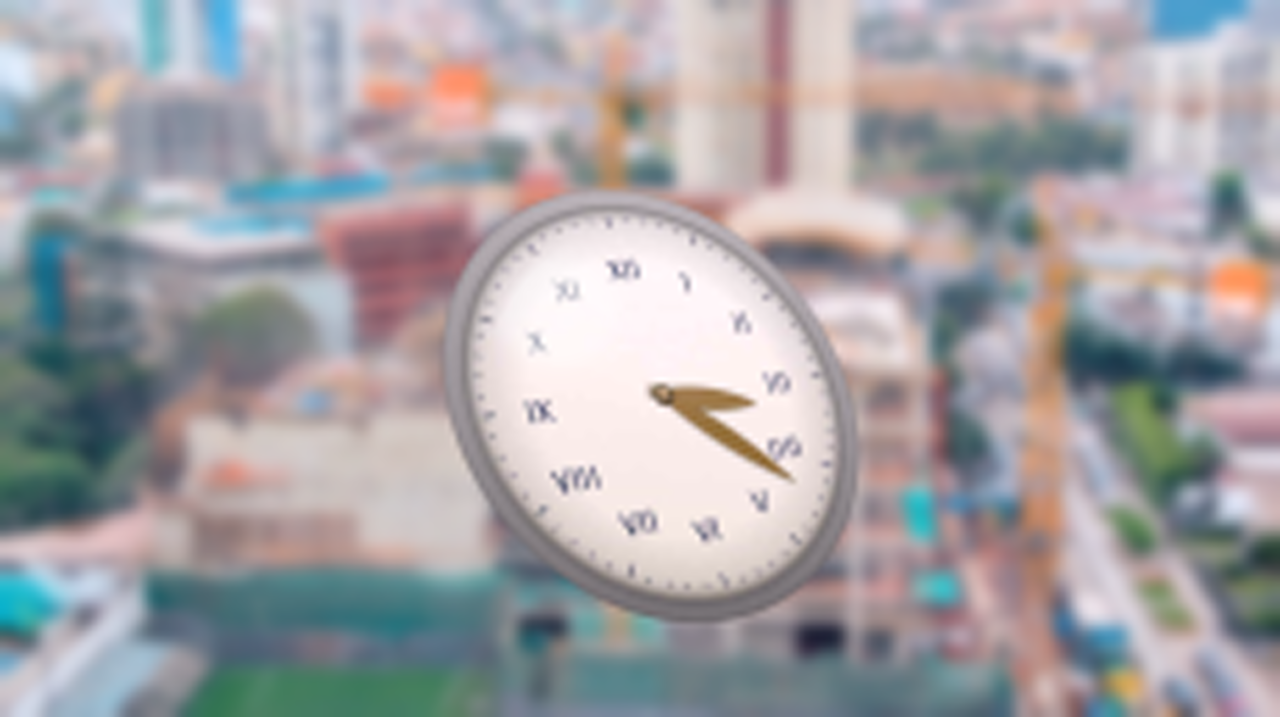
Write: 3:22
